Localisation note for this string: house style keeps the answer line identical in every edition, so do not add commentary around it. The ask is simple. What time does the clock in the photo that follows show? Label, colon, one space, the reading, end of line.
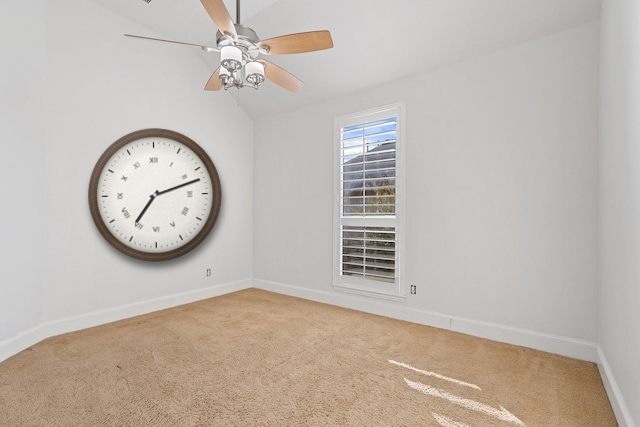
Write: 7:12
